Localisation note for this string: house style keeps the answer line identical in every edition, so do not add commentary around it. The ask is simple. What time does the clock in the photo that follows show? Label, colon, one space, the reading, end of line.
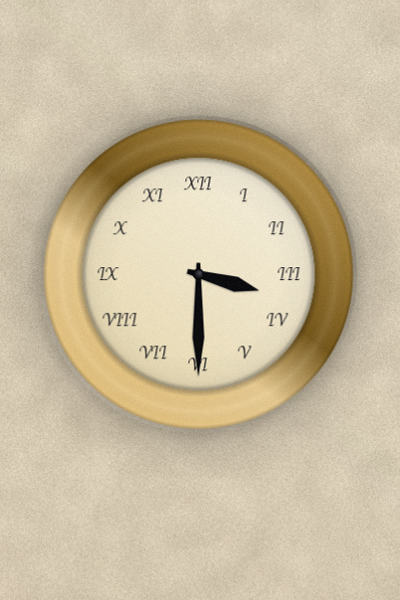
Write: 3:30
